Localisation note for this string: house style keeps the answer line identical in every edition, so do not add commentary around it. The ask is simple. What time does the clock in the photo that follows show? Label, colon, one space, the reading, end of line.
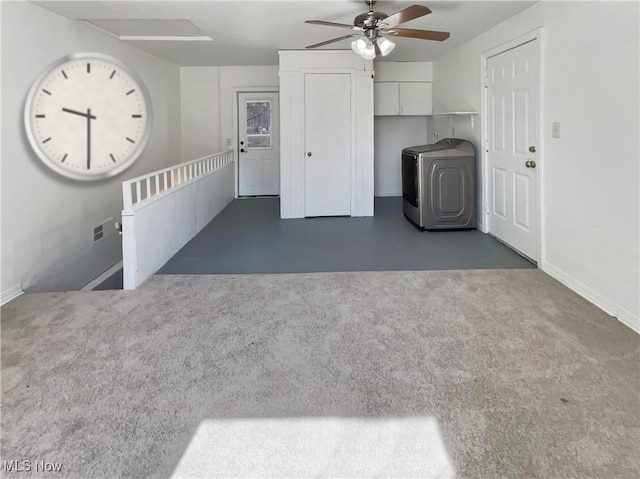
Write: 9:30
